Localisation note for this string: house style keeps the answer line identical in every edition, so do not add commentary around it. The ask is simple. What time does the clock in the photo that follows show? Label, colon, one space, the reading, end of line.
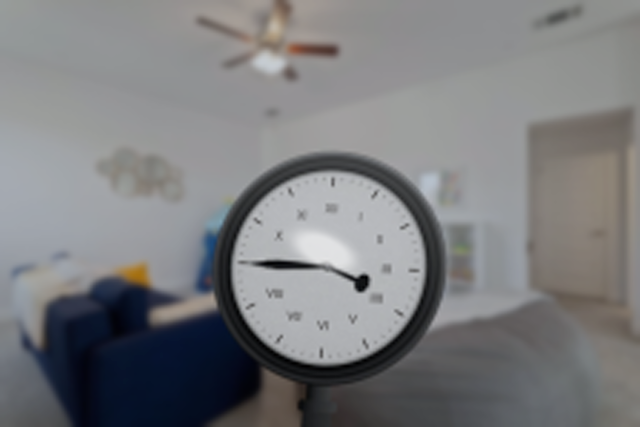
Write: 3:45
